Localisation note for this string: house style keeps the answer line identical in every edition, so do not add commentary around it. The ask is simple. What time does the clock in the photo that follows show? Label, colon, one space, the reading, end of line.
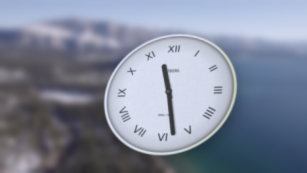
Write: 11:28
